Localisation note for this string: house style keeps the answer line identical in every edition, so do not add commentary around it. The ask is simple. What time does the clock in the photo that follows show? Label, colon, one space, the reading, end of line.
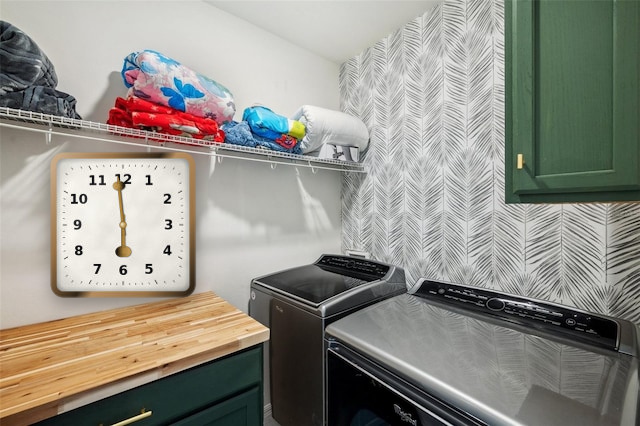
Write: 5:59
